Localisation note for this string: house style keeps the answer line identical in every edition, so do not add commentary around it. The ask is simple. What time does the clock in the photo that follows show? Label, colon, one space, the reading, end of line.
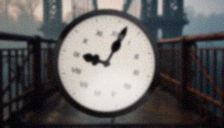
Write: 9:02
